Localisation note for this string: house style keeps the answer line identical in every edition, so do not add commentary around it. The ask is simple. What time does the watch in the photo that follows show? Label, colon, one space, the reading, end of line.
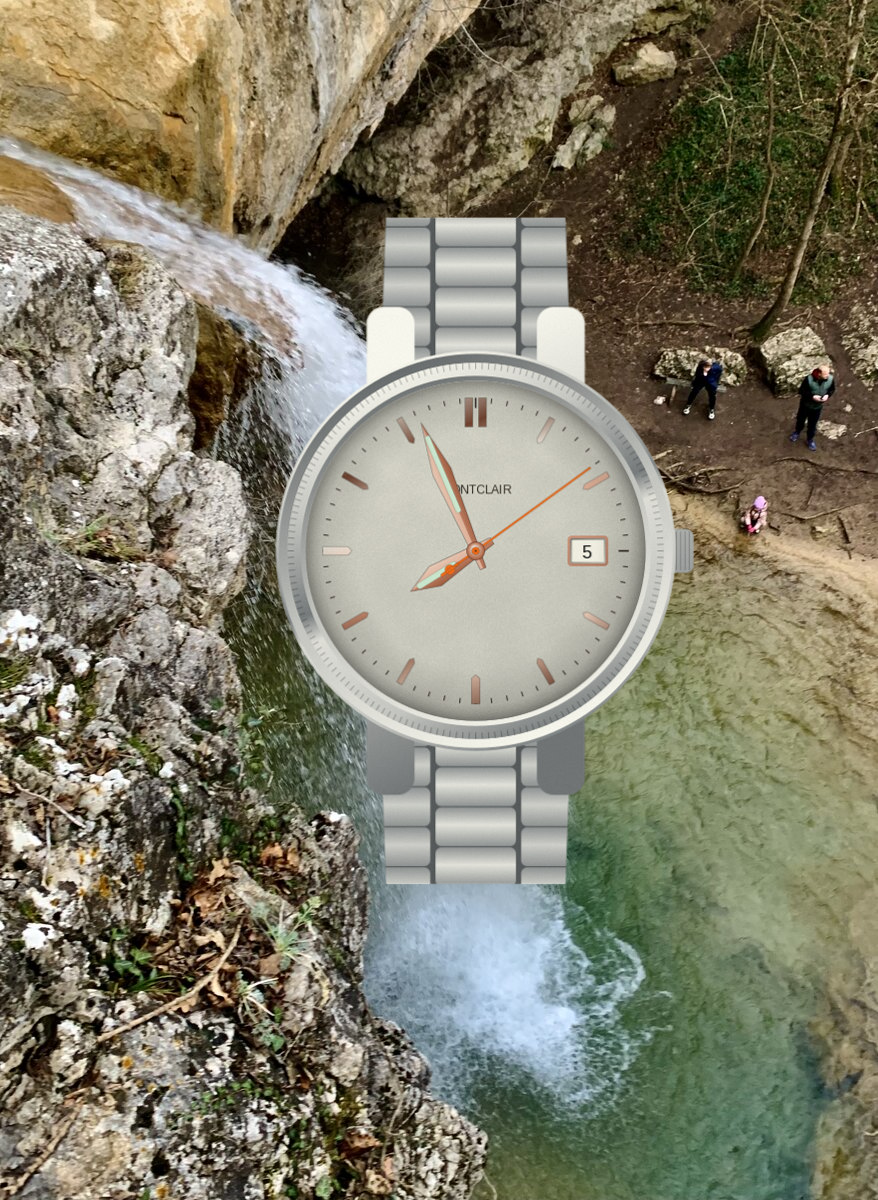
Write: 7:56:09
